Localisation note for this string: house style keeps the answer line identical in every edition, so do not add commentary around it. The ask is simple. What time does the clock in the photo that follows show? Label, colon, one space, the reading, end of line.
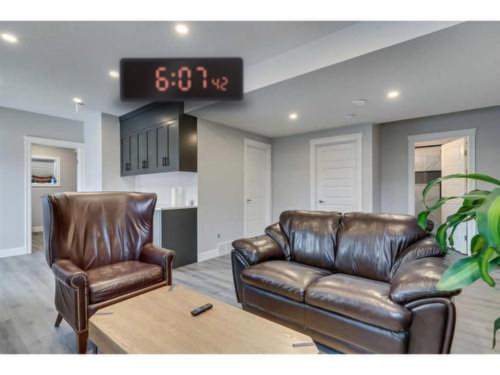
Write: 6:07:42
